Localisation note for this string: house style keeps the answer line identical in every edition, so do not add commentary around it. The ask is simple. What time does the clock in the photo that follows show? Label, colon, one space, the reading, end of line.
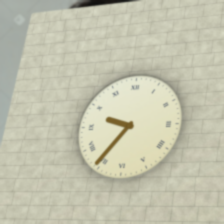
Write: 9:36
